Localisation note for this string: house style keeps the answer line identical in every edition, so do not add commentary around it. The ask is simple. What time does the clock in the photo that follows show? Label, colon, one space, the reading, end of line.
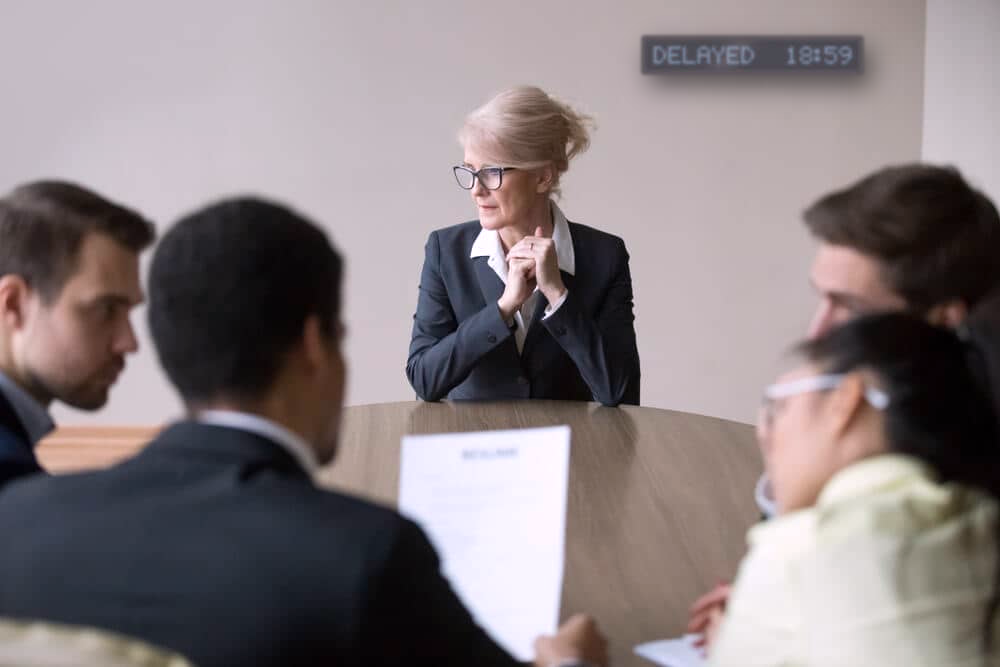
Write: 18:59
